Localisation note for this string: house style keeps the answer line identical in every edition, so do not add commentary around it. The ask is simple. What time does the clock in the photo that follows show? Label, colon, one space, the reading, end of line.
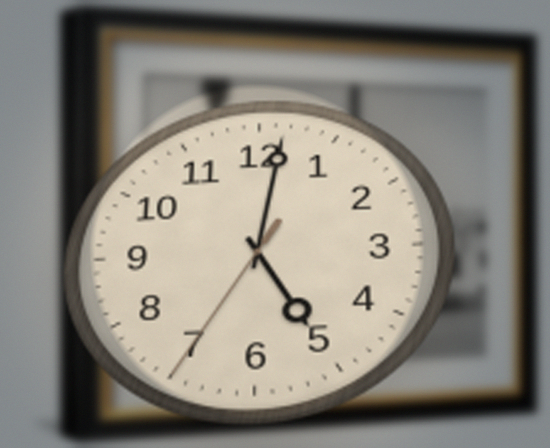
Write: 5:01:35
